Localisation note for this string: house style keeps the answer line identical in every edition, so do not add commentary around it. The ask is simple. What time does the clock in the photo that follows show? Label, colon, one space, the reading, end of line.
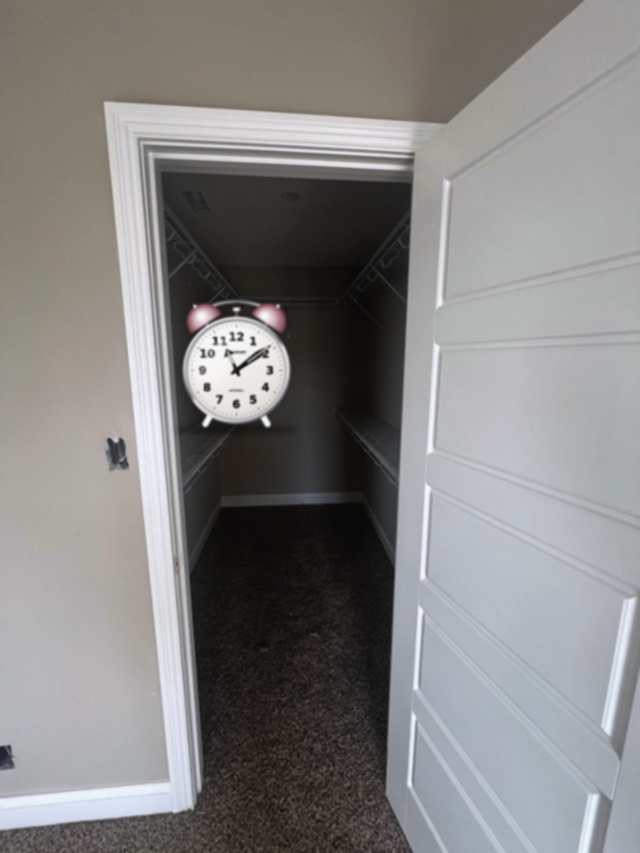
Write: 11:09
